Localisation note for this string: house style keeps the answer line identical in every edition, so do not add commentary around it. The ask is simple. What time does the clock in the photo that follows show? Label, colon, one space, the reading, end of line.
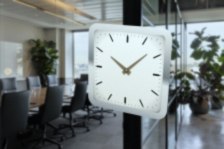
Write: 10:08
